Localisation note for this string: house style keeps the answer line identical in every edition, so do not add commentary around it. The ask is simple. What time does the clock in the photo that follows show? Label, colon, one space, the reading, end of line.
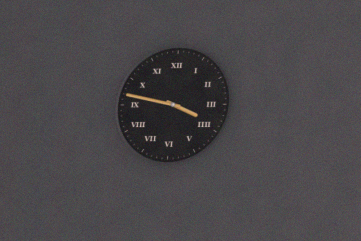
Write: 3:47
